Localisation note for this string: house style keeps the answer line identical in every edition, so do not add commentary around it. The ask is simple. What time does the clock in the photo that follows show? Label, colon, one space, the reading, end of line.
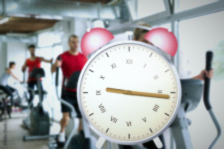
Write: 9:16
